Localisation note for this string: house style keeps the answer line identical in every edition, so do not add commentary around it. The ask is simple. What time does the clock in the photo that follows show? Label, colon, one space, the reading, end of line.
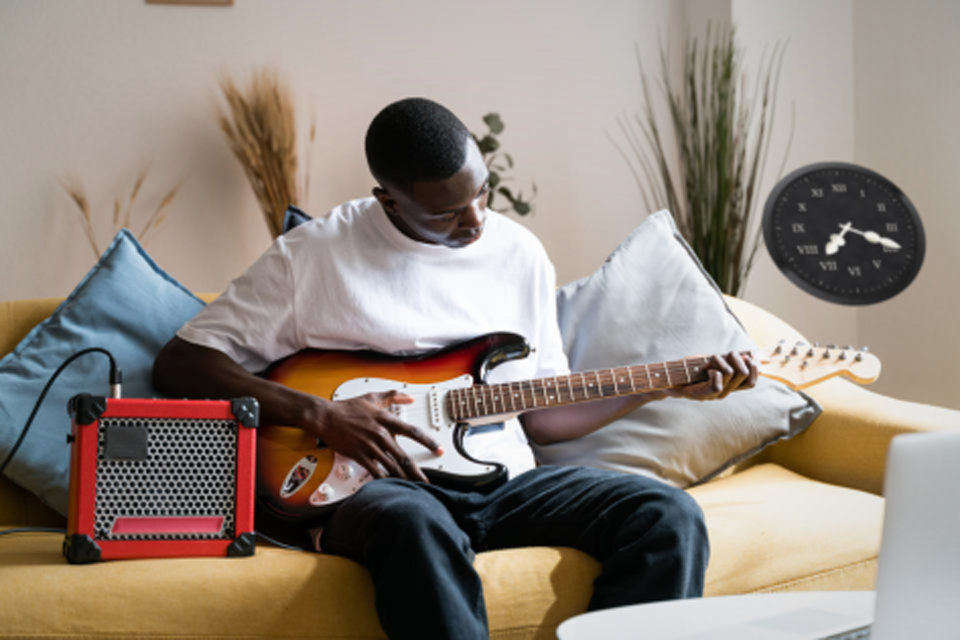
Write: 7:19
